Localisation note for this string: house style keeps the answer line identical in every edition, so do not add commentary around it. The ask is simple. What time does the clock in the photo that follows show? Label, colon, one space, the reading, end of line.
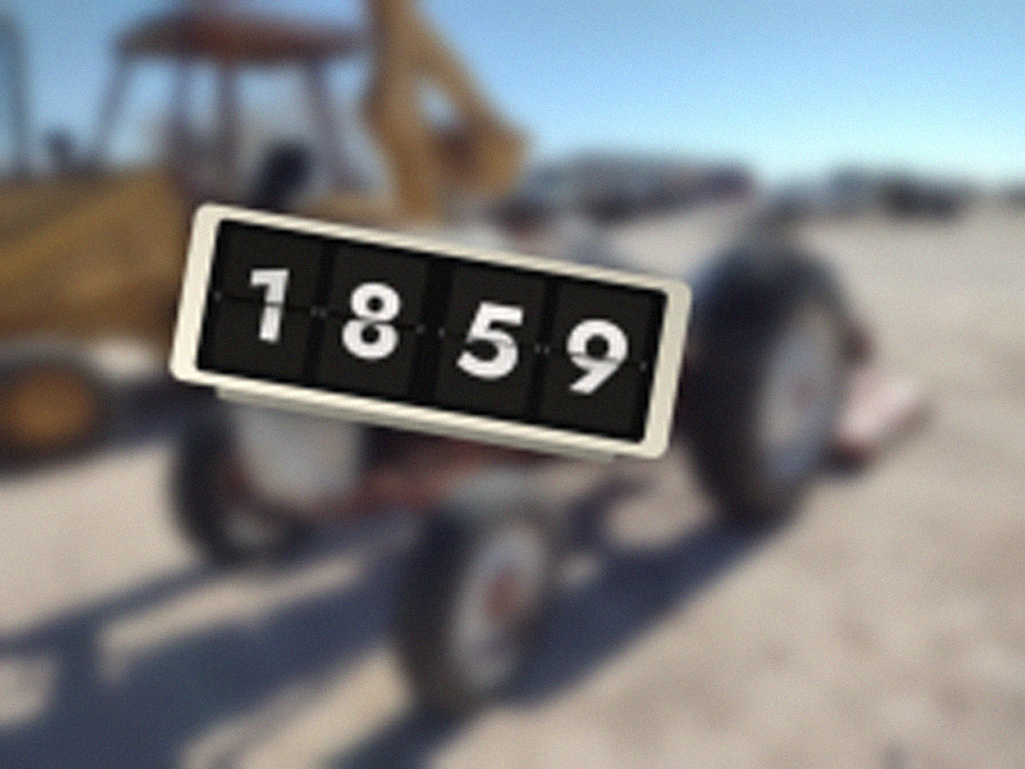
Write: 18:59
